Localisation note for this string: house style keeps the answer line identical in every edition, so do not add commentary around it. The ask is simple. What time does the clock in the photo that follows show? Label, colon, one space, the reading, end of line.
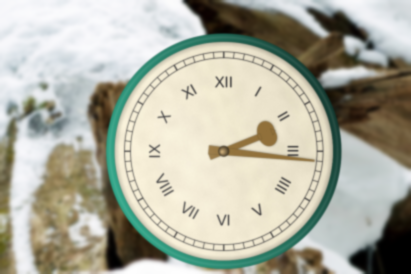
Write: 2:16
